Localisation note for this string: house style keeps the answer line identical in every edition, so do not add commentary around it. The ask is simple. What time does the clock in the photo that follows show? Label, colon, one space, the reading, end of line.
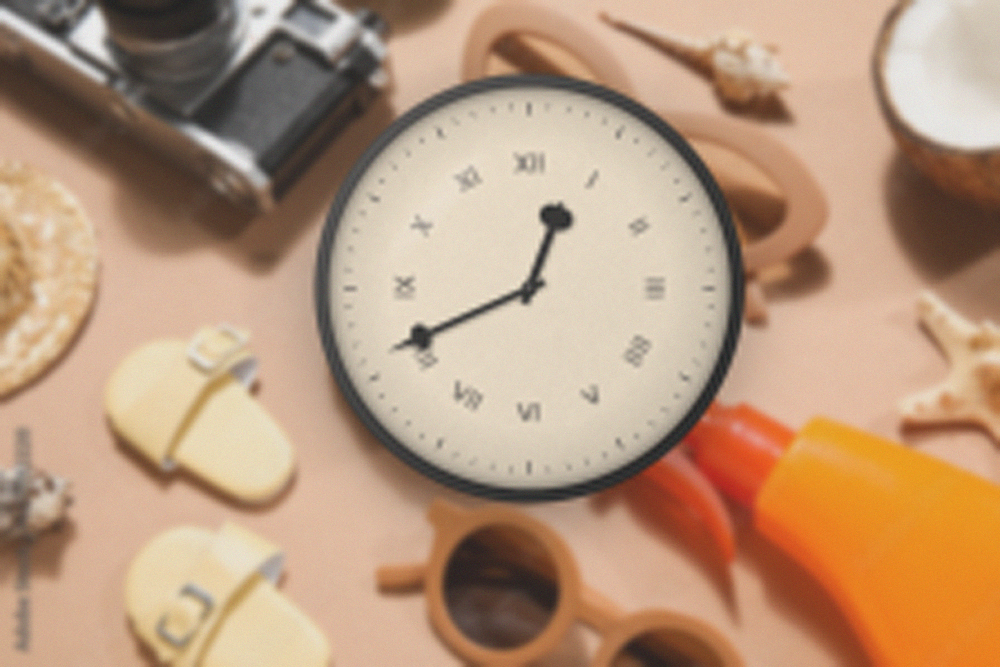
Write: 12:41
